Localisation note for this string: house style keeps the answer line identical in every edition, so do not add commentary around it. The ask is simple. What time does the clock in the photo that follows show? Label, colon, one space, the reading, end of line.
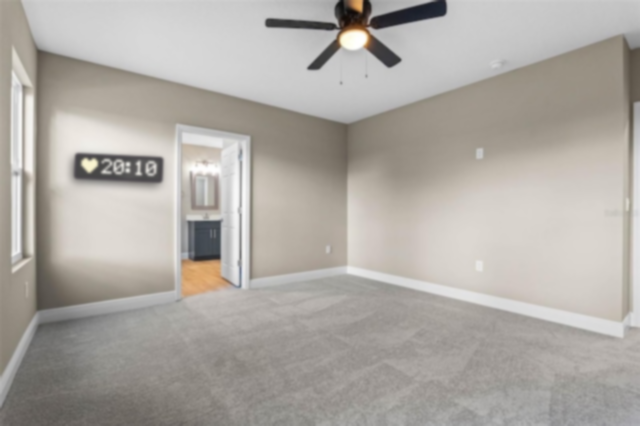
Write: 20:10
